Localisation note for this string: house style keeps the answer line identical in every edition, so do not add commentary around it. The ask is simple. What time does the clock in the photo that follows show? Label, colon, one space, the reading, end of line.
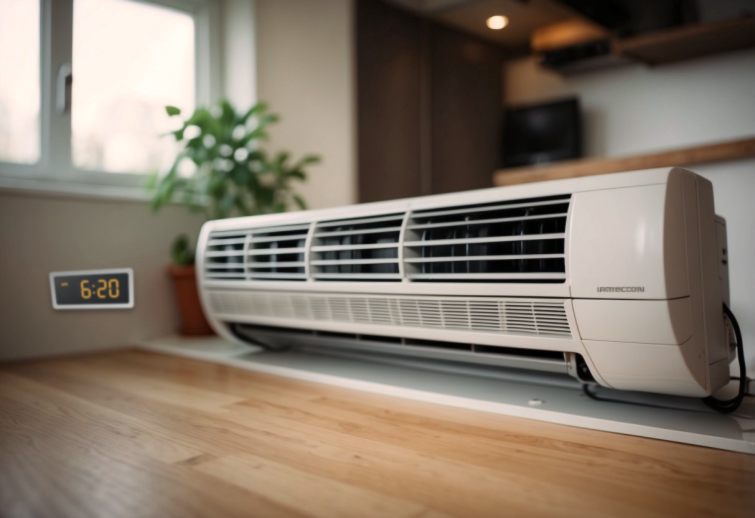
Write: 6:20
